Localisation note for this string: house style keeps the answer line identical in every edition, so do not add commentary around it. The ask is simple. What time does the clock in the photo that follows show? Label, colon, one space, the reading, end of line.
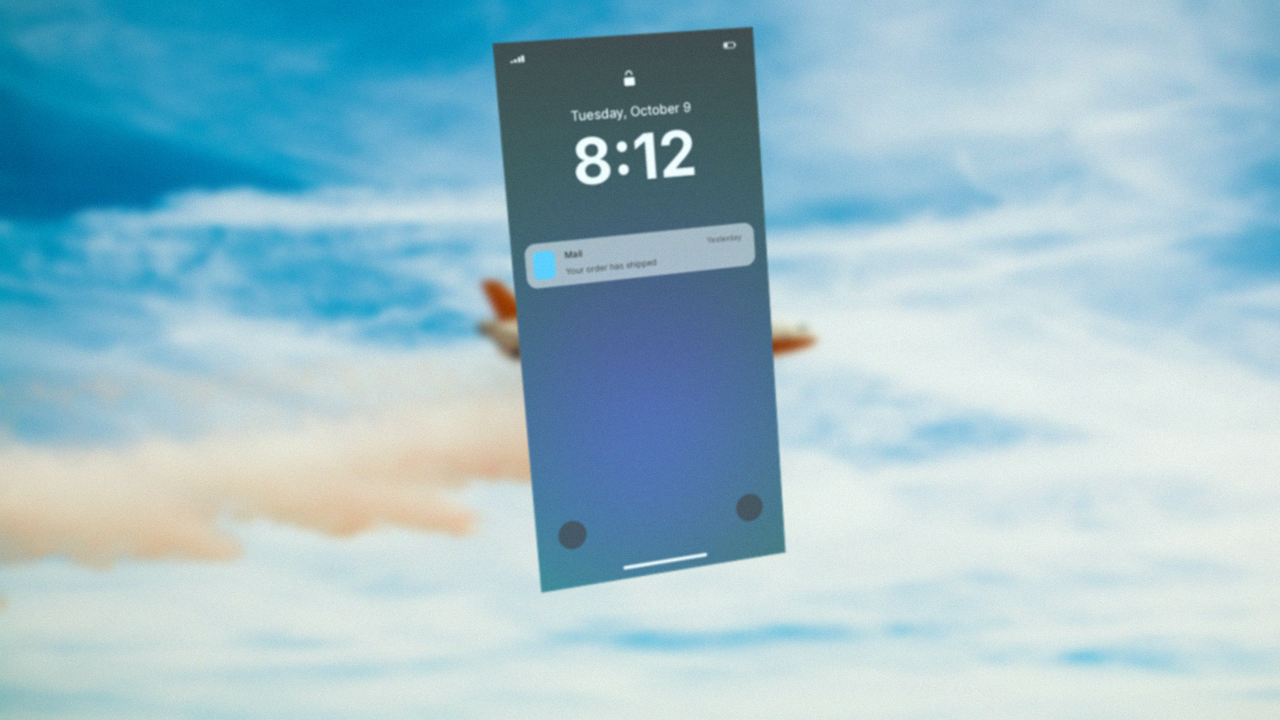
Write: 8:12
